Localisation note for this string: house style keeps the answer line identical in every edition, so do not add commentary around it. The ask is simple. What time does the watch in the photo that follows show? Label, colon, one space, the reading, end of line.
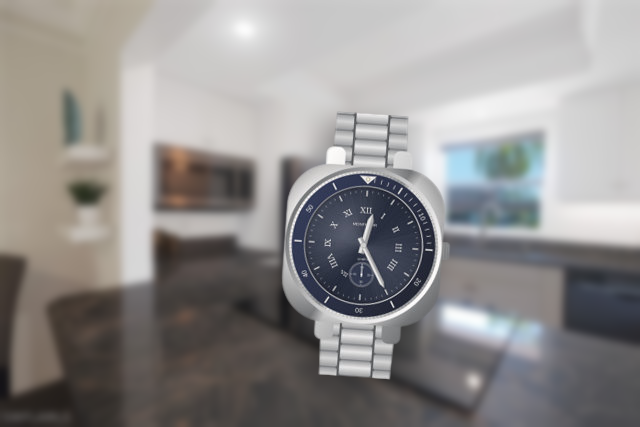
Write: 12:25
